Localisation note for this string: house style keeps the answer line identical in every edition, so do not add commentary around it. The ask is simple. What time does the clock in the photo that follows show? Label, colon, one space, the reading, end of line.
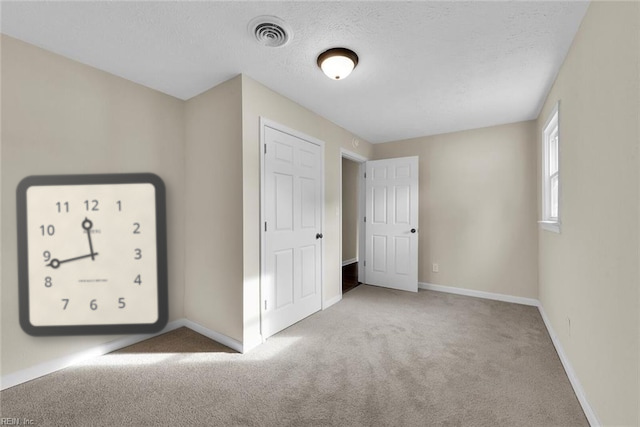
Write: 11:43
